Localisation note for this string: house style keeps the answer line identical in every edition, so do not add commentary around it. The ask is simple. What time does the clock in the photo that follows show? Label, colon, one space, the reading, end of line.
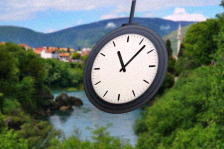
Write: 11:07
